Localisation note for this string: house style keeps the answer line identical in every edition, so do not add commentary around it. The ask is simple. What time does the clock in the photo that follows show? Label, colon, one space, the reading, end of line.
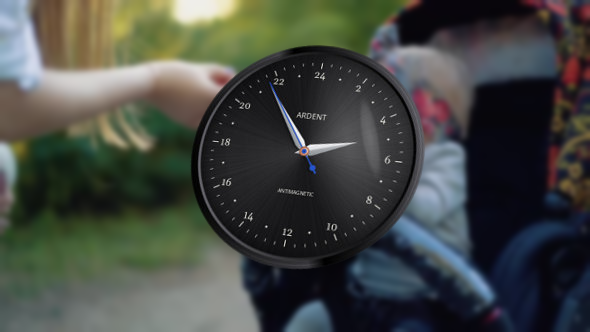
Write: 4:53:54
